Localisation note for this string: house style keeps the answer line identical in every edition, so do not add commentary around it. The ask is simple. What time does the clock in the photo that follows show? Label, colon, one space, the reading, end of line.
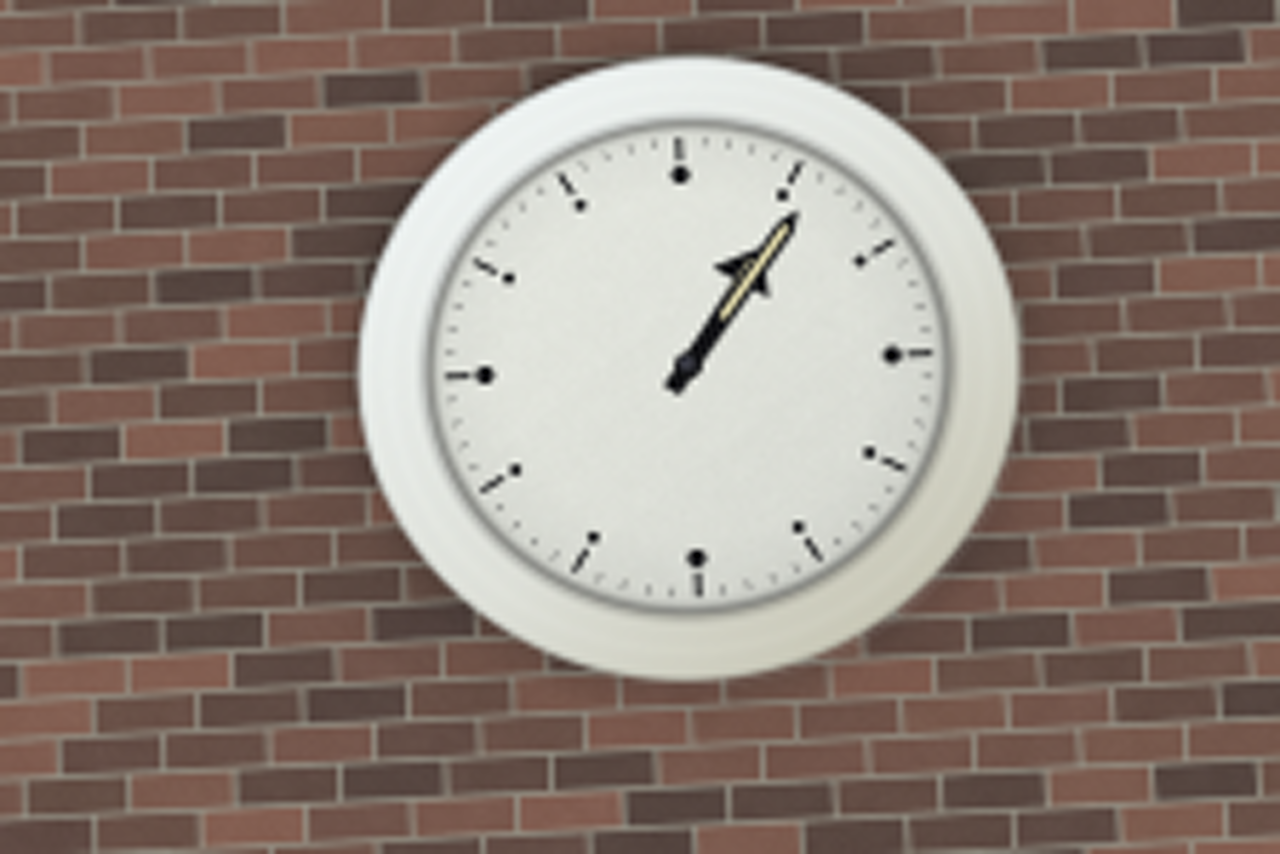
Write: 1:06
